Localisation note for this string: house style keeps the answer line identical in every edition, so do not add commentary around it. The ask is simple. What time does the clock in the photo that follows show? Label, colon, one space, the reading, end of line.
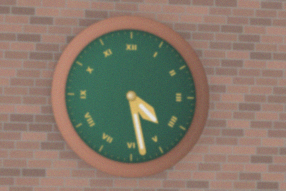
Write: 4:28
